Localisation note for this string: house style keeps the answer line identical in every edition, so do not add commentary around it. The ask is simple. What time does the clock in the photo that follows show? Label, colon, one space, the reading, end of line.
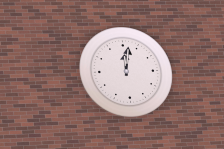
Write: 12:02
